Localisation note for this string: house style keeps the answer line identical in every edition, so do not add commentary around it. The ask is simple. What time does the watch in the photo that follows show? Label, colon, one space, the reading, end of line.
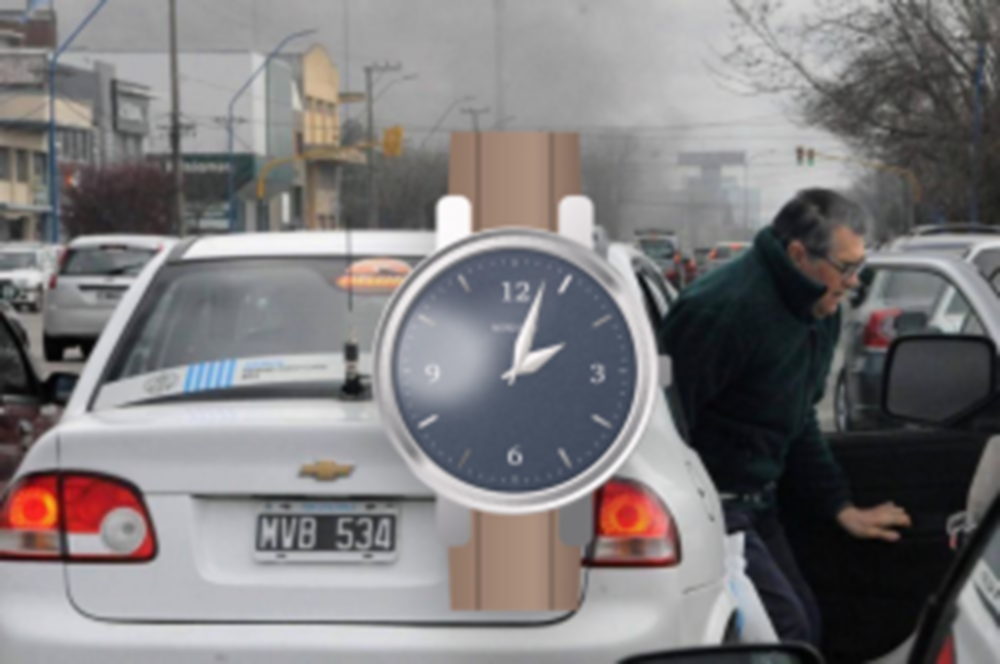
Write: 2:03
